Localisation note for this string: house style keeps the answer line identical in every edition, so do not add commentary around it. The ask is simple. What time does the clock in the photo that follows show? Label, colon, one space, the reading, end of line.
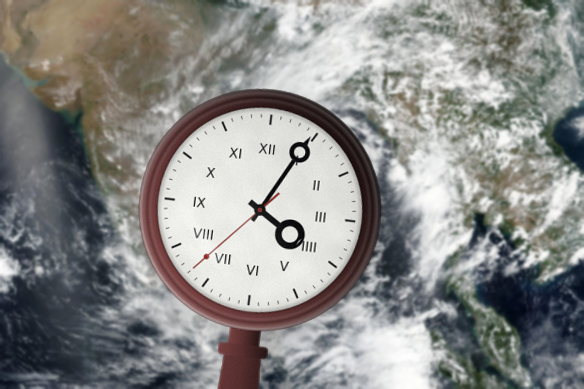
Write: 4:04:37
